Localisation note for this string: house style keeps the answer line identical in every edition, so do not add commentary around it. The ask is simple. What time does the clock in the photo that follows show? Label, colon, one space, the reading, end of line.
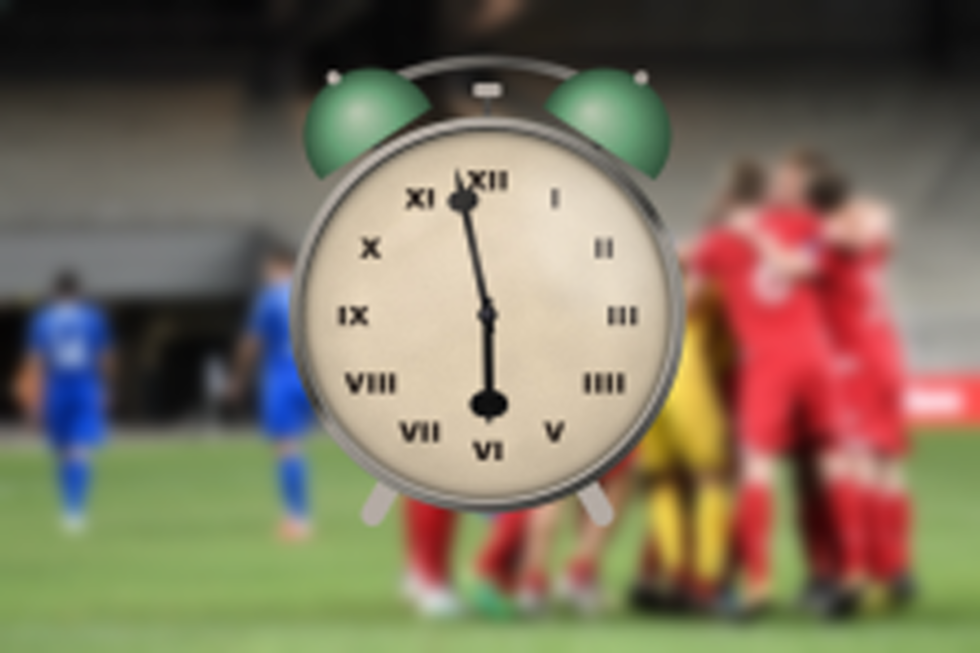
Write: 5:58
